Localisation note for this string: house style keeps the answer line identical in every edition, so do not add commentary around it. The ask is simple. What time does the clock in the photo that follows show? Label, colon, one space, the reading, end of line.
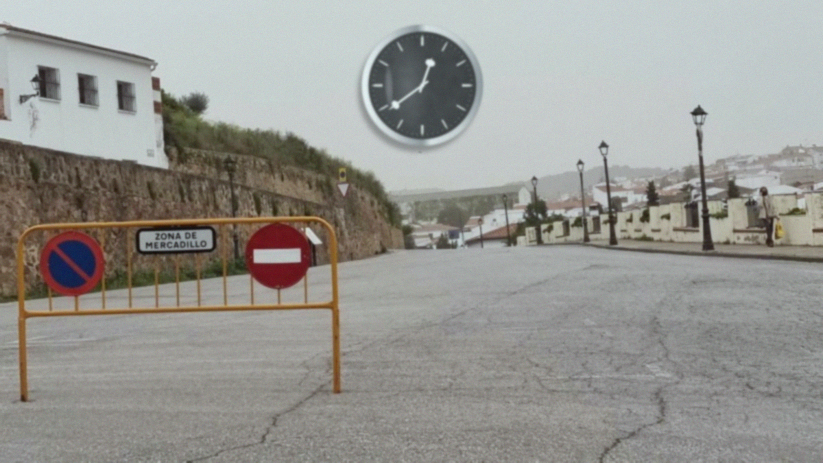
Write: 12:39
